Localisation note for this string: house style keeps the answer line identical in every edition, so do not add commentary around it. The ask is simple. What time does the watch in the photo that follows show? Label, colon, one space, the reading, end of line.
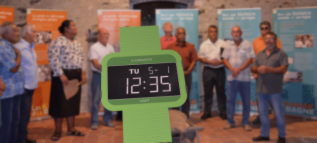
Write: 12:35
